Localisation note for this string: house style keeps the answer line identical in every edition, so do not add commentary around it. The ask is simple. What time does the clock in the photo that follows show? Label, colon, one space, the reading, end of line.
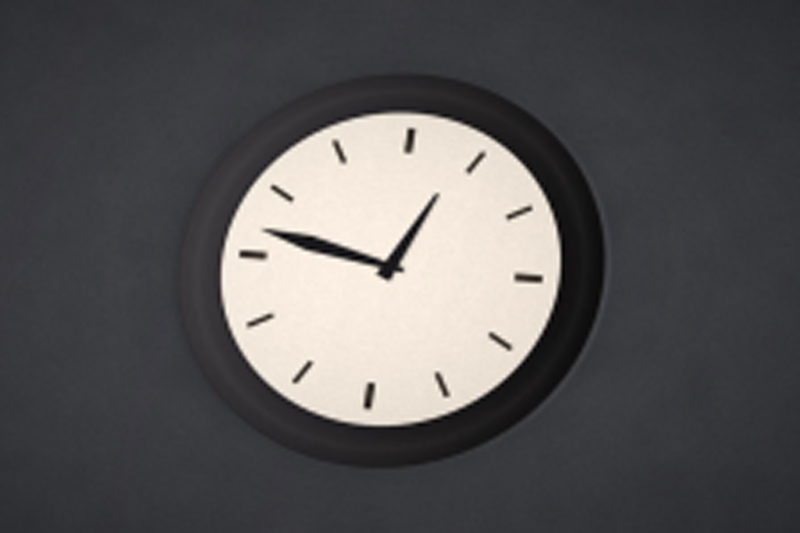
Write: 12:47
